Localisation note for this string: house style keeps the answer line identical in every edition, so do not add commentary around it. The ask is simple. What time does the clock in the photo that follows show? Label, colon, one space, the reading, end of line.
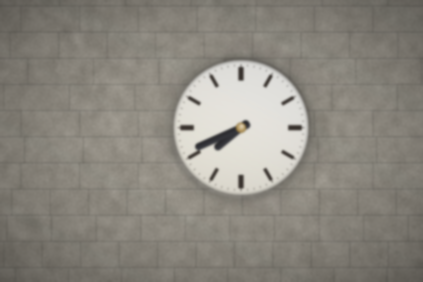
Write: 7:41
